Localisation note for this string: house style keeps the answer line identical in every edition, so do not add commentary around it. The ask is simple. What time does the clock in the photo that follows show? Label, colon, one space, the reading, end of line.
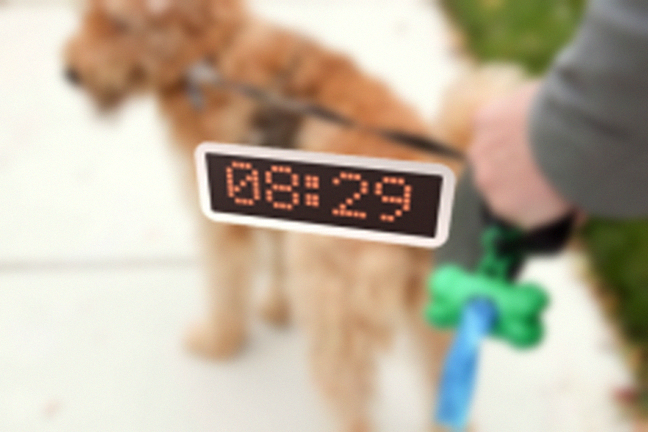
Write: 8:29
